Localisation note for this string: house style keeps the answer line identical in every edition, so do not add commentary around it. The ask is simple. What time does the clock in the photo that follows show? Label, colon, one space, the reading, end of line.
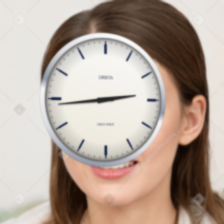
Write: 2:44
